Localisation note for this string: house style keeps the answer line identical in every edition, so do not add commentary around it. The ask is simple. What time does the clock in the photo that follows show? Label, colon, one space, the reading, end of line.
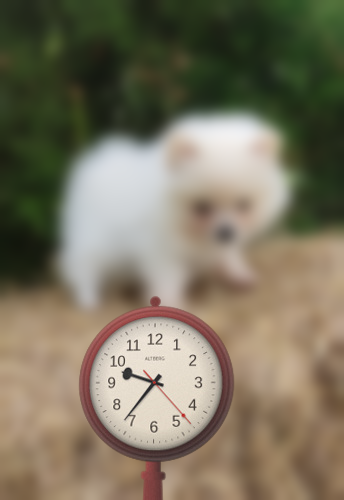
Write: 9:36:23
